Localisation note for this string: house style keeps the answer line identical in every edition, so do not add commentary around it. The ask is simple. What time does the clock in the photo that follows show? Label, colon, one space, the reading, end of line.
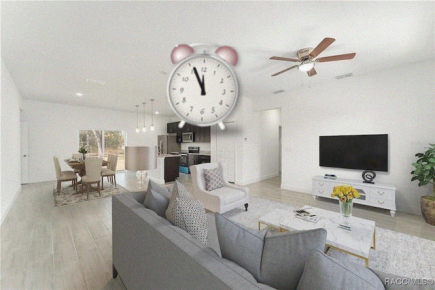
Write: 11:56
